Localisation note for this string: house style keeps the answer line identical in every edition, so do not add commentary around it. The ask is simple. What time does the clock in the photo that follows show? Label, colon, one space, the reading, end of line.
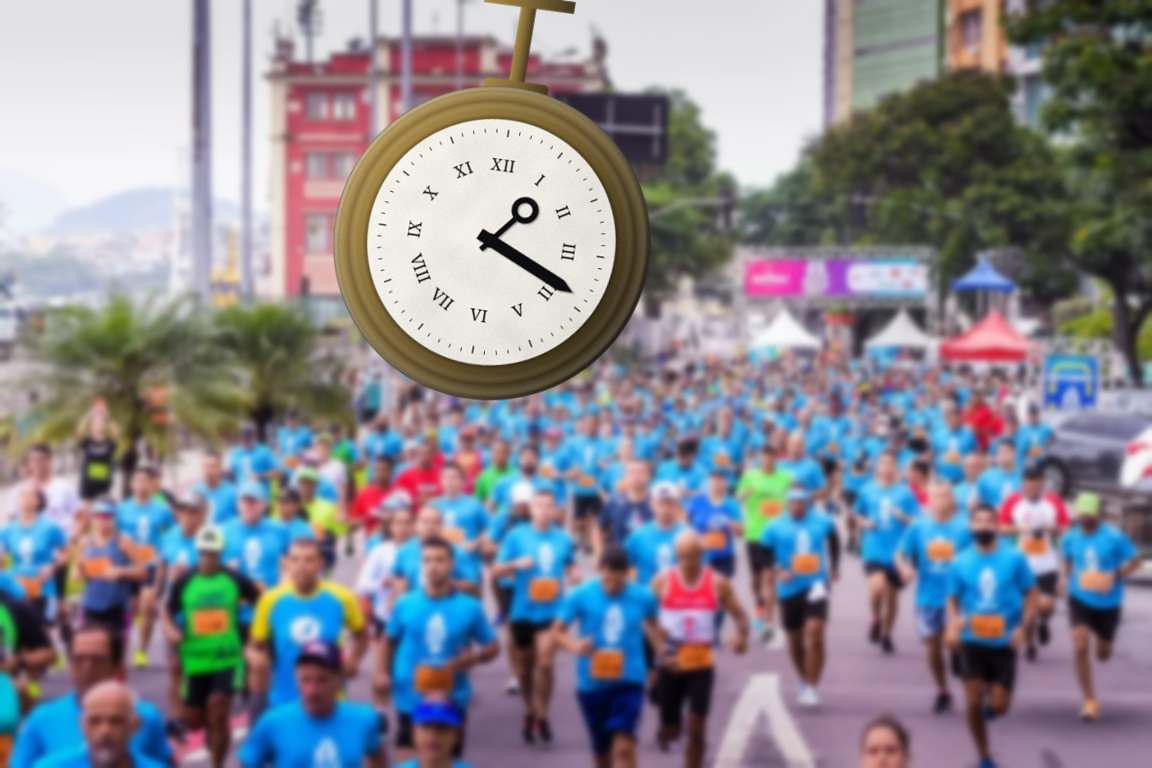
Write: 1:19
